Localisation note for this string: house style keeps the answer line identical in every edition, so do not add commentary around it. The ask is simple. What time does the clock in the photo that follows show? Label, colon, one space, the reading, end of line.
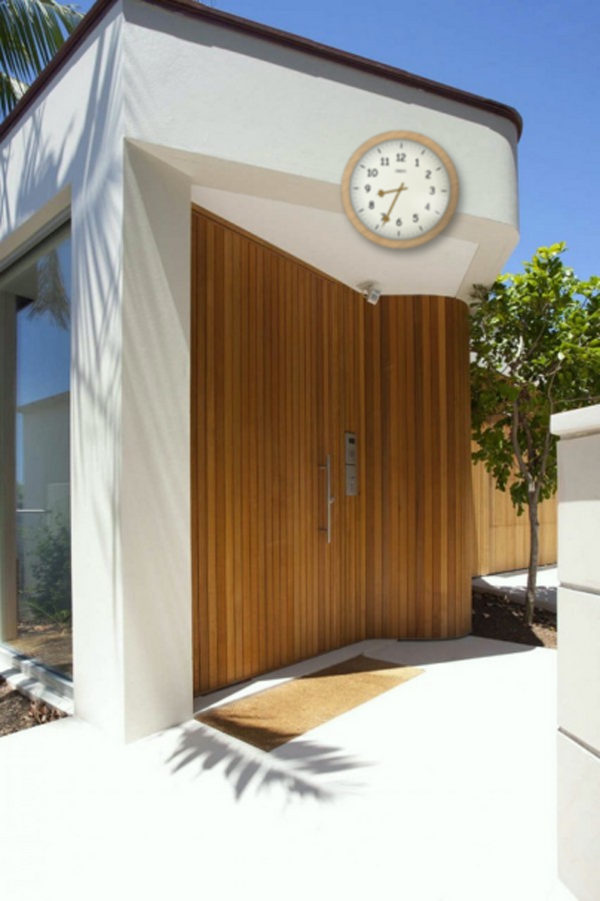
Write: 8:34
